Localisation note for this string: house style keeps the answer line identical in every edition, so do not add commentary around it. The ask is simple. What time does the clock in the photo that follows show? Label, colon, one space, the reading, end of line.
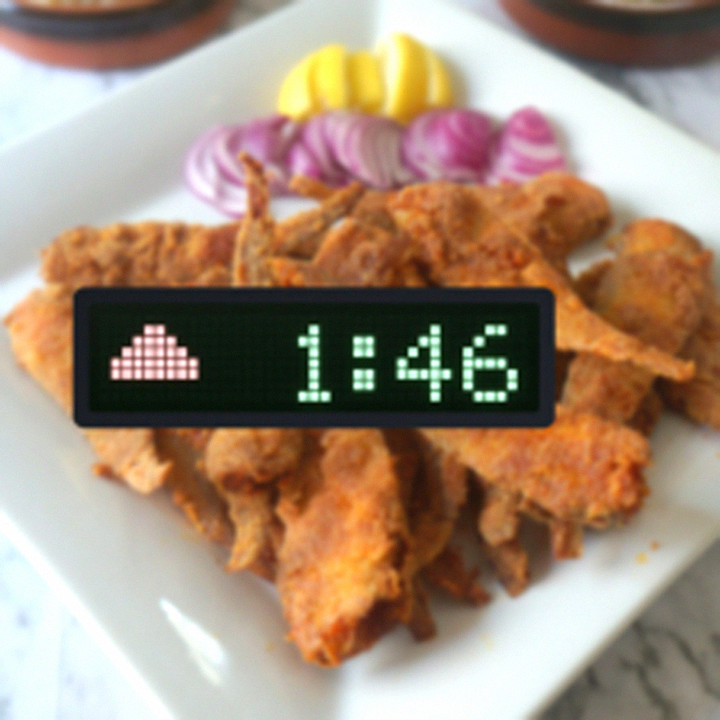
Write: 1:46
